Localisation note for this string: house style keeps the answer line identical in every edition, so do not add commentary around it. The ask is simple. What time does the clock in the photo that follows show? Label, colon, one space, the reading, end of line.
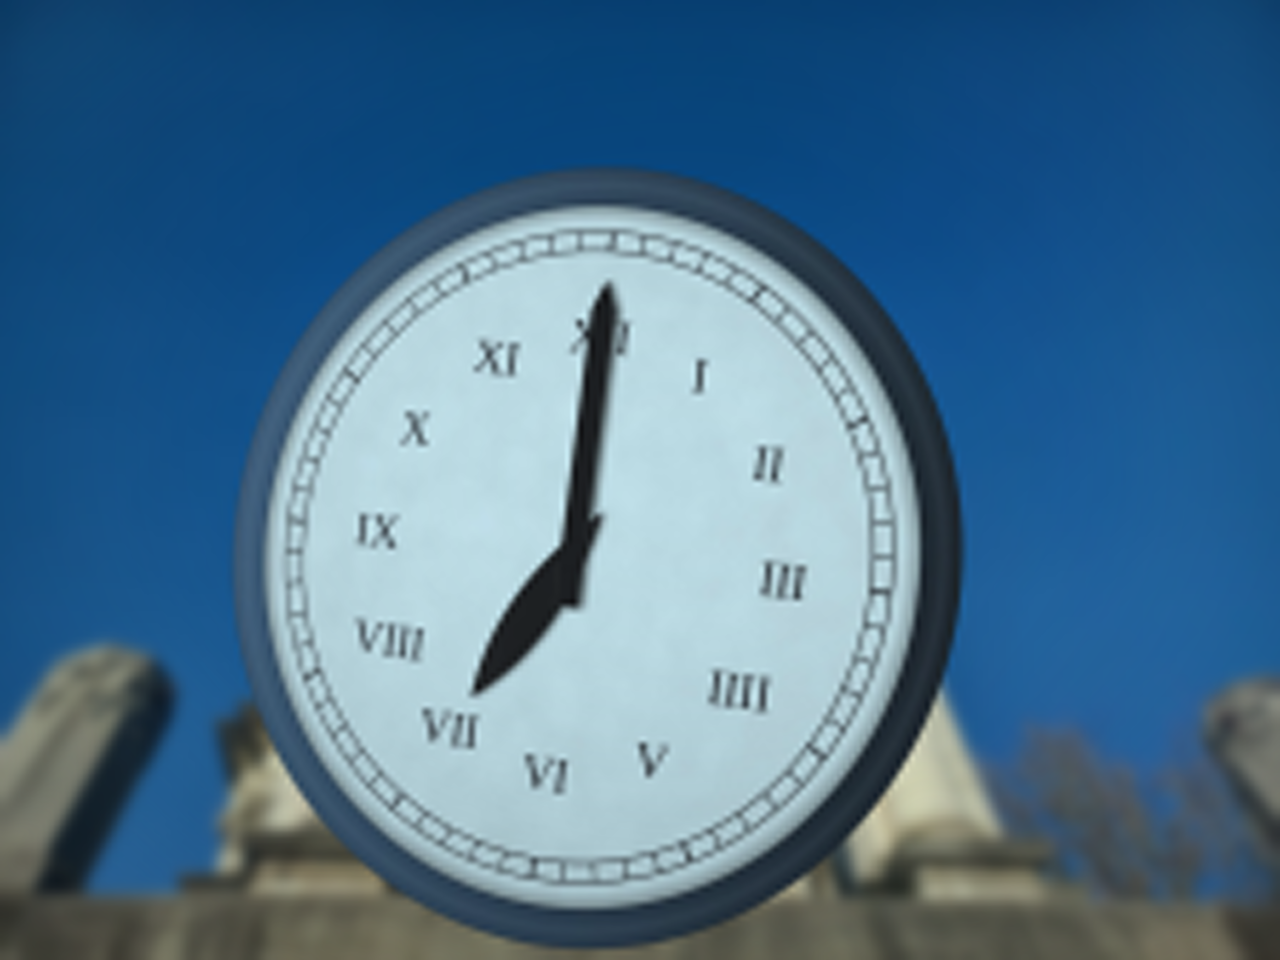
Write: 7:00
